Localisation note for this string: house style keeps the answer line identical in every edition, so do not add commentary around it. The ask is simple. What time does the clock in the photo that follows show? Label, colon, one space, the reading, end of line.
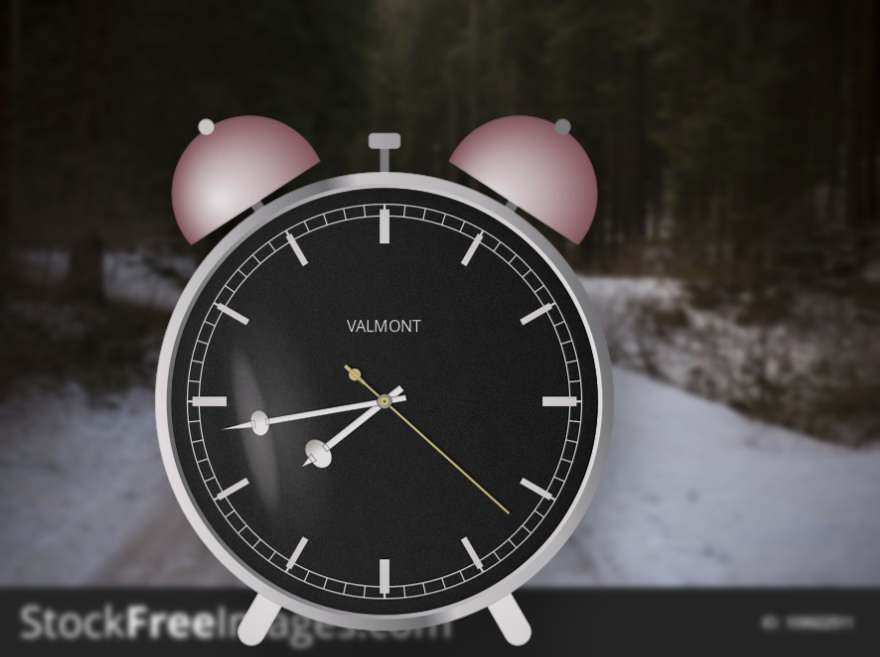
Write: 7:43:22
